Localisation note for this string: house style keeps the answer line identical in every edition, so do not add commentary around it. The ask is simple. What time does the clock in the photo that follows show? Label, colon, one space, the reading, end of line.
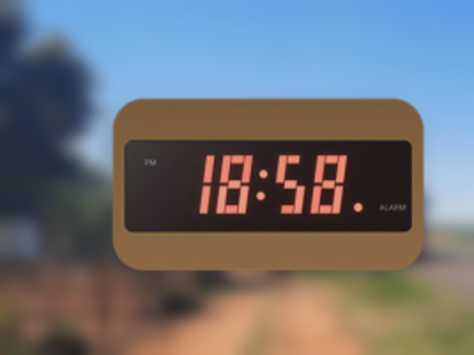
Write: 18:58
